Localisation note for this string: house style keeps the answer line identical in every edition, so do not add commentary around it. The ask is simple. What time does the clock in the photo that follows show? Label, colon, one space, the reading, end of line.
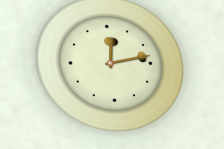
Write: 12:13
